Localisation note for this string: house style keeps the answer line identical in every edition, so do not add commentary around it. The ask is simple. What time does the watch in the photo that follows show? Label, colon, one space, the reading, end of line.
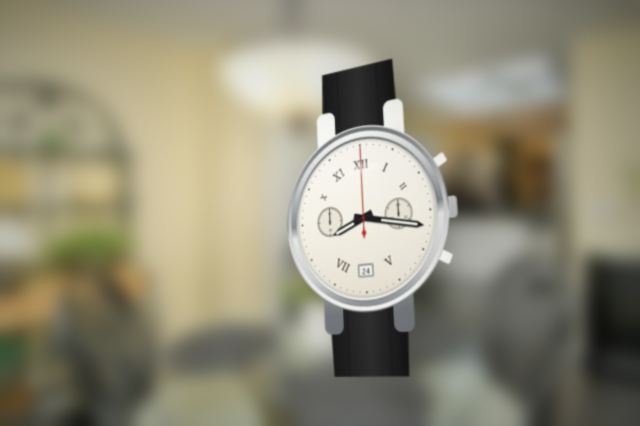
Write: 8:17
